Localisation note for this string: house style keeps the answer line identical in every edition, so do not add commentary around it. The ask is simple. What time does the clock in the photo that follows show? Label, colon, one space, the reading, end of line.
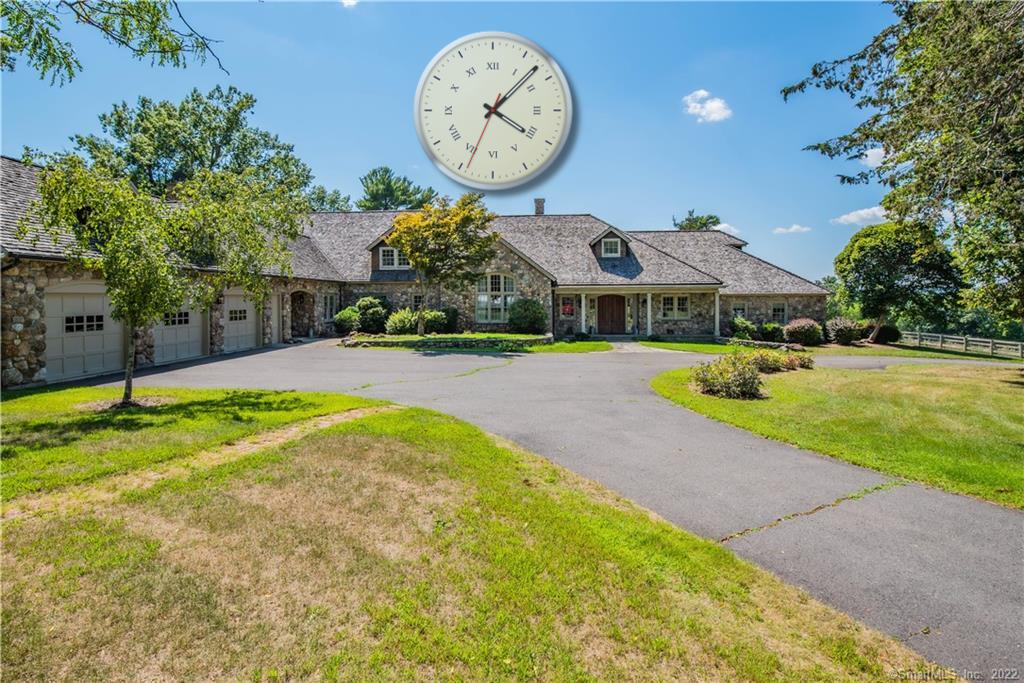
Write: 4:07:34
